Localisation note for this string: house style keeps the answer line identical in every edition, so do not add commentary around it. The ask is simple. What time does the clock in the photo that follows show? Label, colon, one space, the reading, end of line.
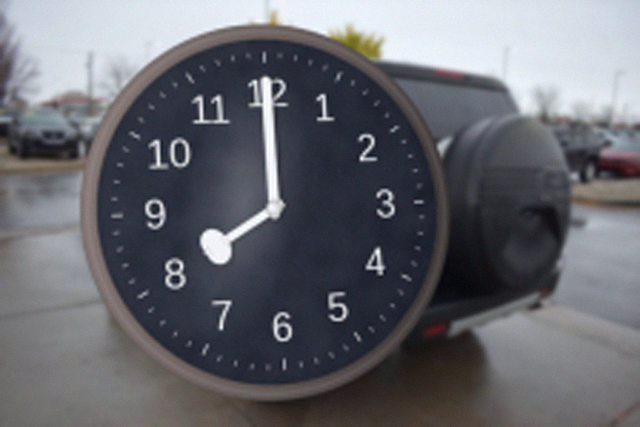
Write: 8:00
